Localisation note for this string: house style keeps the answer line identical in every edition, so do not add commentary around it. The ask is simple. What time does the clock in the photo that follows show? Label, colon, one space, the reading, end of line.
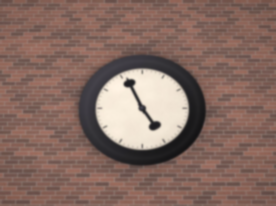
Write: 4:56
